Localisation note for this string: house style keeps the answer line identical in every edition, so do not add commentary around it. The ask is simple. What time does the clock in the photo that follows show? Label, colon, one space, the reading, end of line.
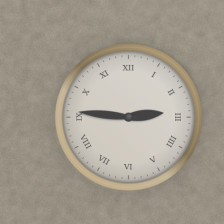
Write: 2:46
